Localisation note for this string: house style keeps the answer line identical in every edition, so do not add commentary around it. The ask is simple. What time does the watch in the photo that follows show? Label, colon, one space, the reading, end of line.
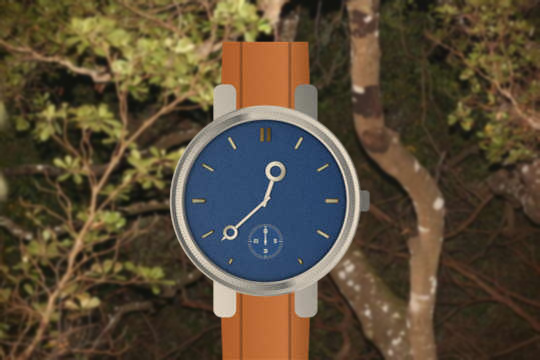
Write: 12:38
